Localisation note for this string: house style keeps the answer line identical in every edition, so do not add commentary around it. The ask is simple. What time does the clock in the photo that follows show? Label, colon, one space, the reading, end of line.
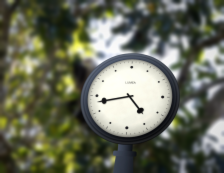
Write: 4:43
